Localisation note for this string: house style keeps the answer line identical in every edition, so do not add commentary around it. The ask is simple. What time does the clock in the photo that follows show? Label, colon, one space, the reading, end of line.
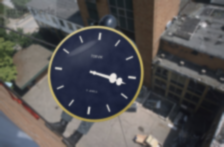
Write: 3:17
